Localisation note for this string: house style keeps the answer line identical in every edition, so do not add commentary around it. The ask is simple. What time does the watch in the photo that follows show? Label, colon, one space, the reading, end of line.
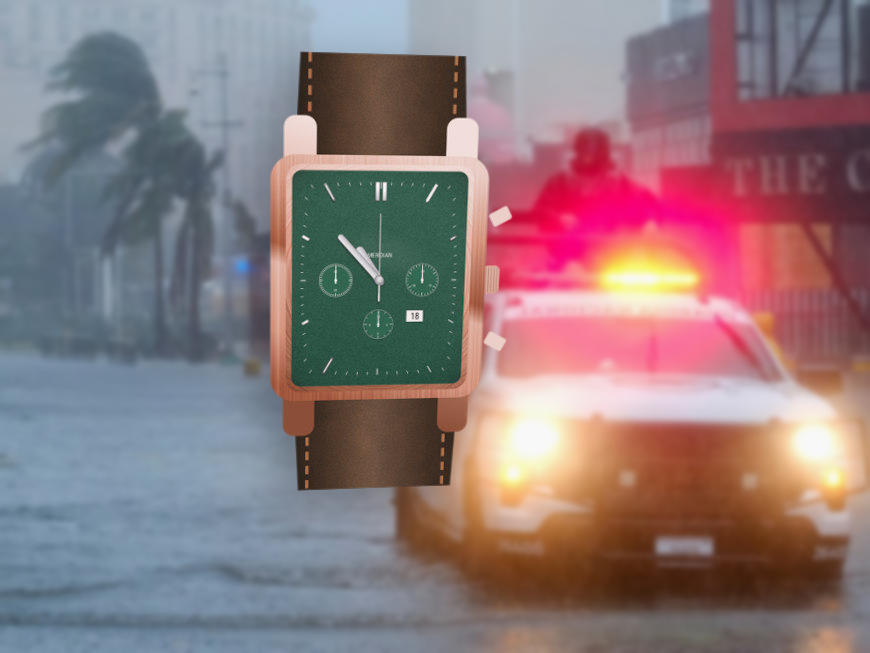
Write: 10:53
